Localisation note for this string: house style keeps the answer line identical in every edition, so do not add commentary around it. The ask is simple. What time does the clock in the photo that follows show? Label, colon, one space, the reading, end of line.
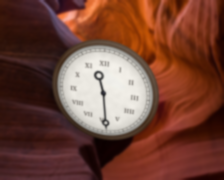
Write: 11:29
